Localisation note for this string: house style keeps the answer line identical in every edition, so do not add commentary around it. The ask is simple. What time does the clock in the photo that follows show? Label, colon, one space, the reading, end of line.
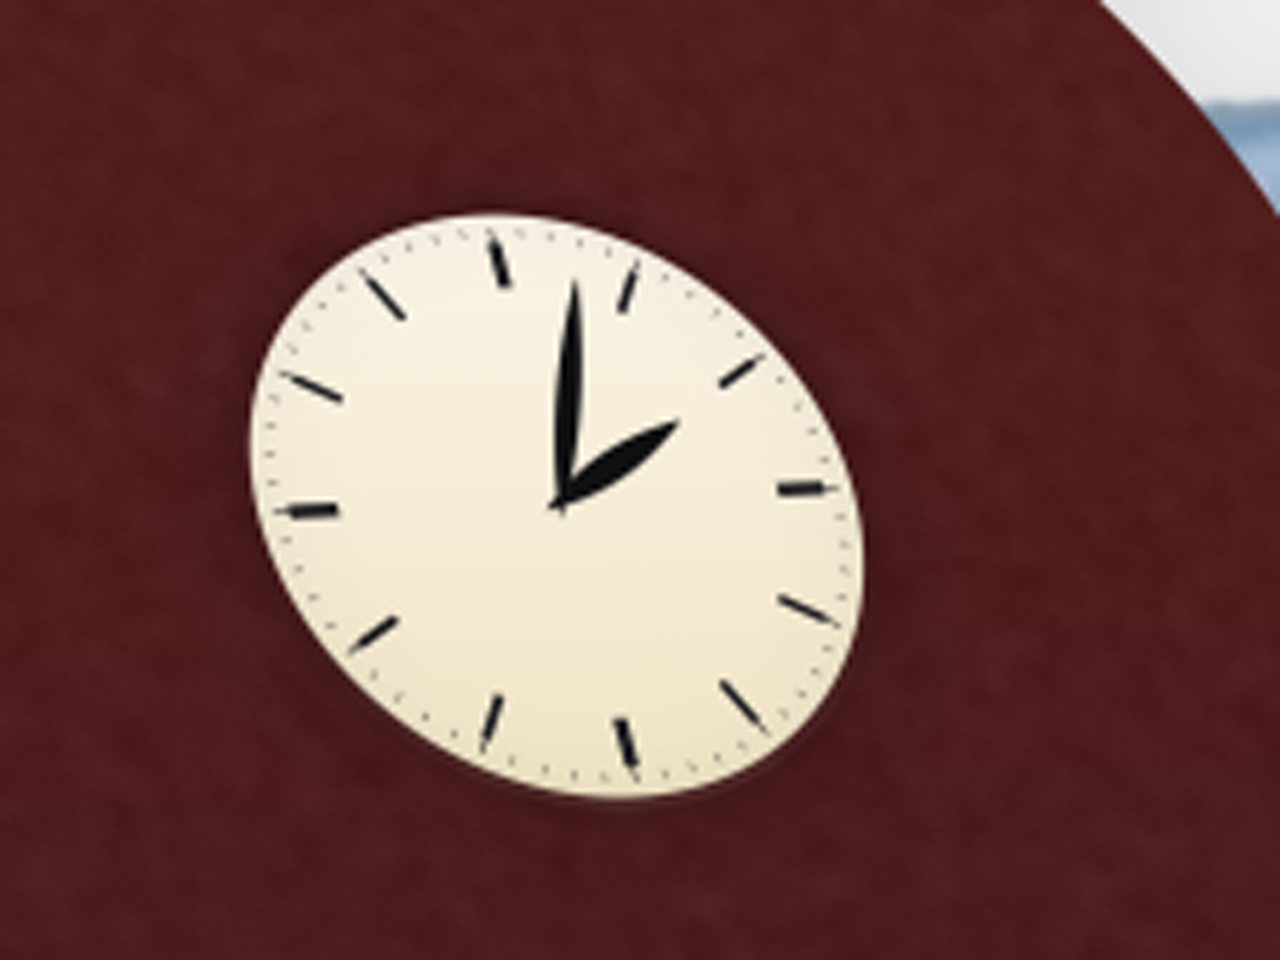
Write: 2:03
